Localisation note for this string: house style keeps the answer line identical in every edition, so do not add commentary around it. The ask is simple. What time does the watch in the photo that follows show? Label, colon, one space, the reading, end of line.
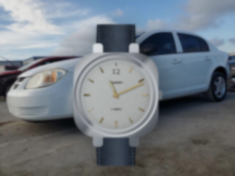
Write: 11:11
